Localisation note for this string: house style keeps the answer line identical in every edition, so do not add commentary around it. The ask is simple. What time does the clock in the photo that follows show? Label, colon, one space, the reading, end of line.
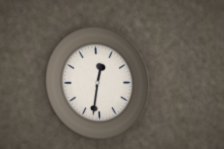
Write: 12:32
